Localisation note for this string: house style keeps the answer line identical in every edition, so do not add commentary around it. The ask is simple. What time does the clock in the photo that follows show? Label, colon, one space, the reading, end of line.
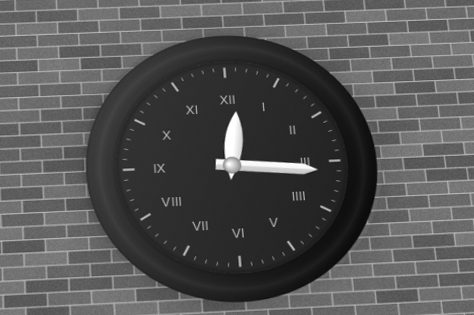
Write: 12:16
